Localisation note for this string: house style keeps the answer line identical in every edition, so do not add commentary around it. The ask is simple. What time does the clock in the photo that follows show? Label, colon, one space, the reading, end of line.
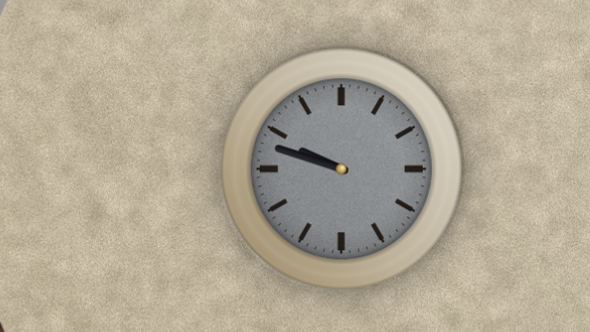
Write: 9:48
